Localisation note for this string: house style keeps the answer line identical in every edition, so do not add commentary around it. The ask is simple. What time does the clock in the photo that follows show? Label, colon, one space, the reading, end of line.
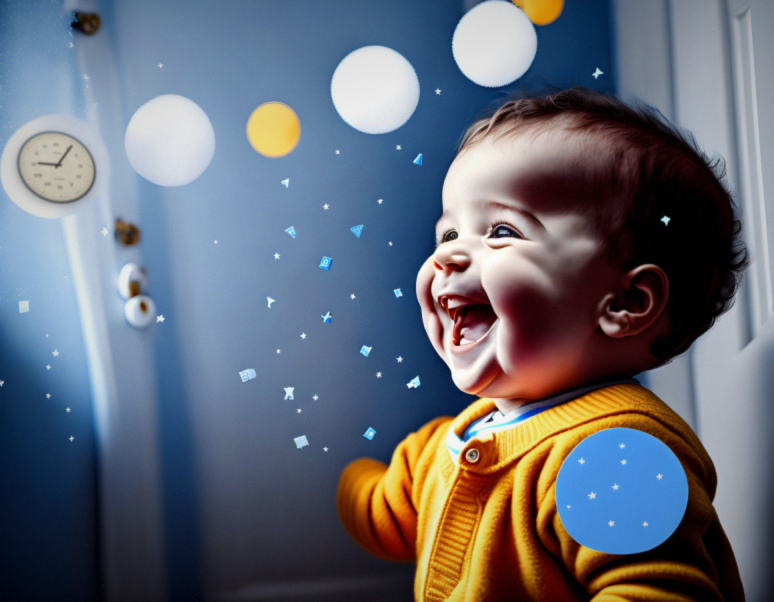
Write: 9:06
